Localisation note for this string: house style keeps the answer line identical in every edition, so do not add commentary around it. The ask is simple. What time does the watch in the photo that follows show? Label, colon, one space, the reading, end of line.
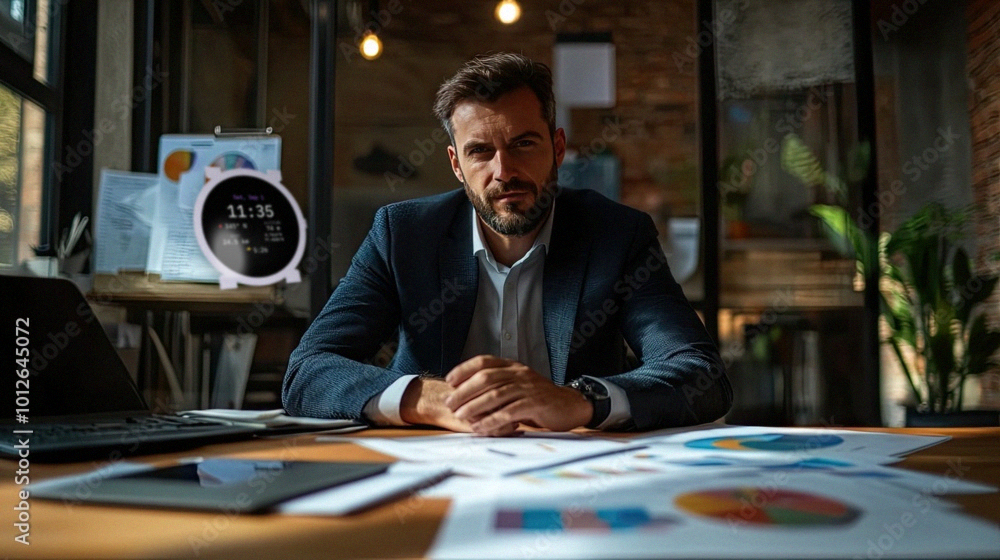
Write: 11:35
